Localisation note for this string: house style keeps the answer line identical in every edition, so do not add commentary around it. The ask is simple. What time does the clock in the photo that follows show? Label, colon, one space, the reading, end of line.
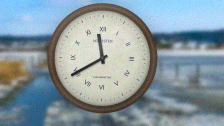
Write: 11:40
